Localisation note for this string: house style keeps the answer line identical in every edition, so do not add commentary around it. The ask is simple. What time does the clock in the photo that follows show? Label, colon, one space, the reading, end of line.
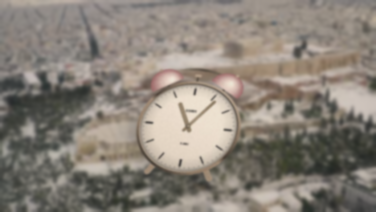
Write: 11:06
